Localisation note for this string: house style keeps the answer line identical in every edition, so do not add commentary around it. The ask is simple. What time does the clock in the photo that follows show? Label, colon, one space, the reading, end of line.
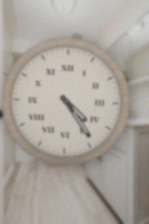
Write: 4:24
